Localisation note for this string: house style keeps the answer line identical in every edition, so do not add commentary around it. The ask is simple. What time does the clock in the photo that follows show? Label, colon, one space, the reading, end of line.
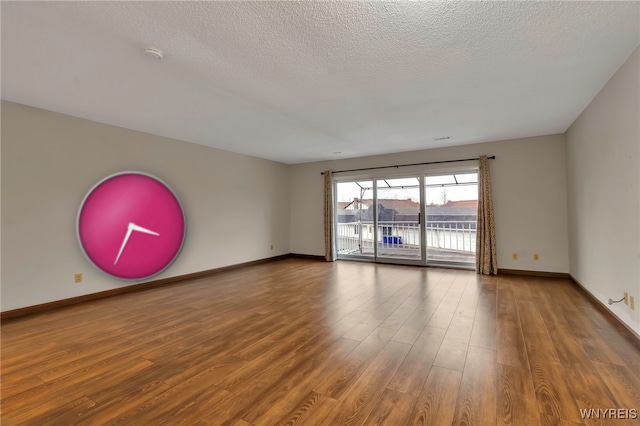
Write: 3:34
